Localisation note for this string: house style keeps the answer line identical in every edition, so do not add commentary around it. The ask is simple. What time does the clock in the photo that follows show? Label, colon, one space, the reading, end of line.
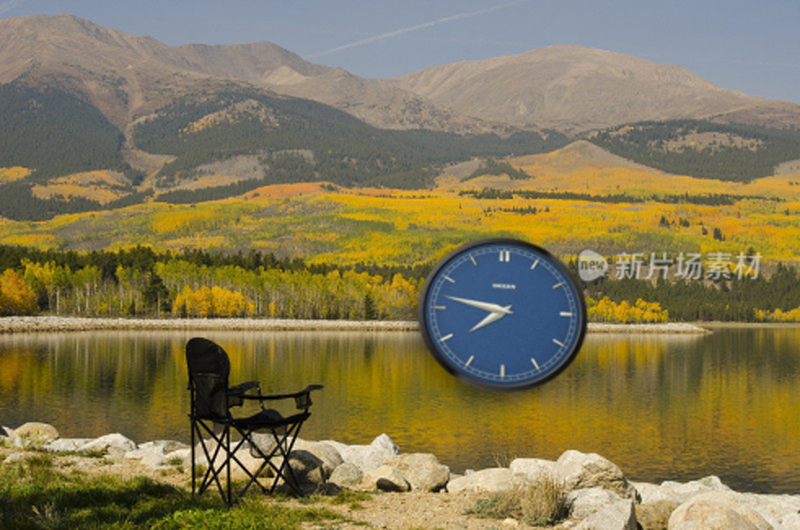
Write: 7:47
